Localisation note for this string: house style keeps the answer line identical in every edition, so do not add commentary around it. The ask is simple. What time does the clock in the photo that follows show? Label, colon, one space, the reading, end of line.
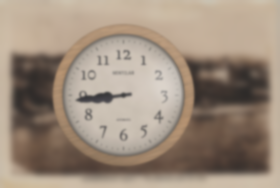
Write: 8:44
